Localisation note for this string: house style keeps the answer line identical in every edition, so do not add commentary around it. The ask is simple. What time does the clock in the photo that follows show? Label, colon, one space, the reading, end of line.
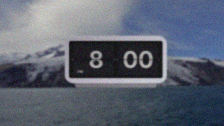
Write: 8:00
